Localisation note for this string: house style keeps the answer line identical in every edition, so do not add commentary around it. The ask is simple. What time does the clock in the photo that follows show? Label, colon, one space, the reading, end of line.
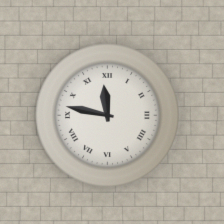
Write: 11:47
